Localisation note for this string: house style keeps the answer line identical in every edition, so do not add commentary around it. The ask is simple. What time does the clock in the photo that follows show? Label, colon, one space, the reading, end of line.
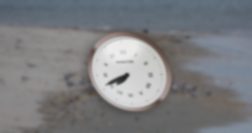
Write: 7:41
